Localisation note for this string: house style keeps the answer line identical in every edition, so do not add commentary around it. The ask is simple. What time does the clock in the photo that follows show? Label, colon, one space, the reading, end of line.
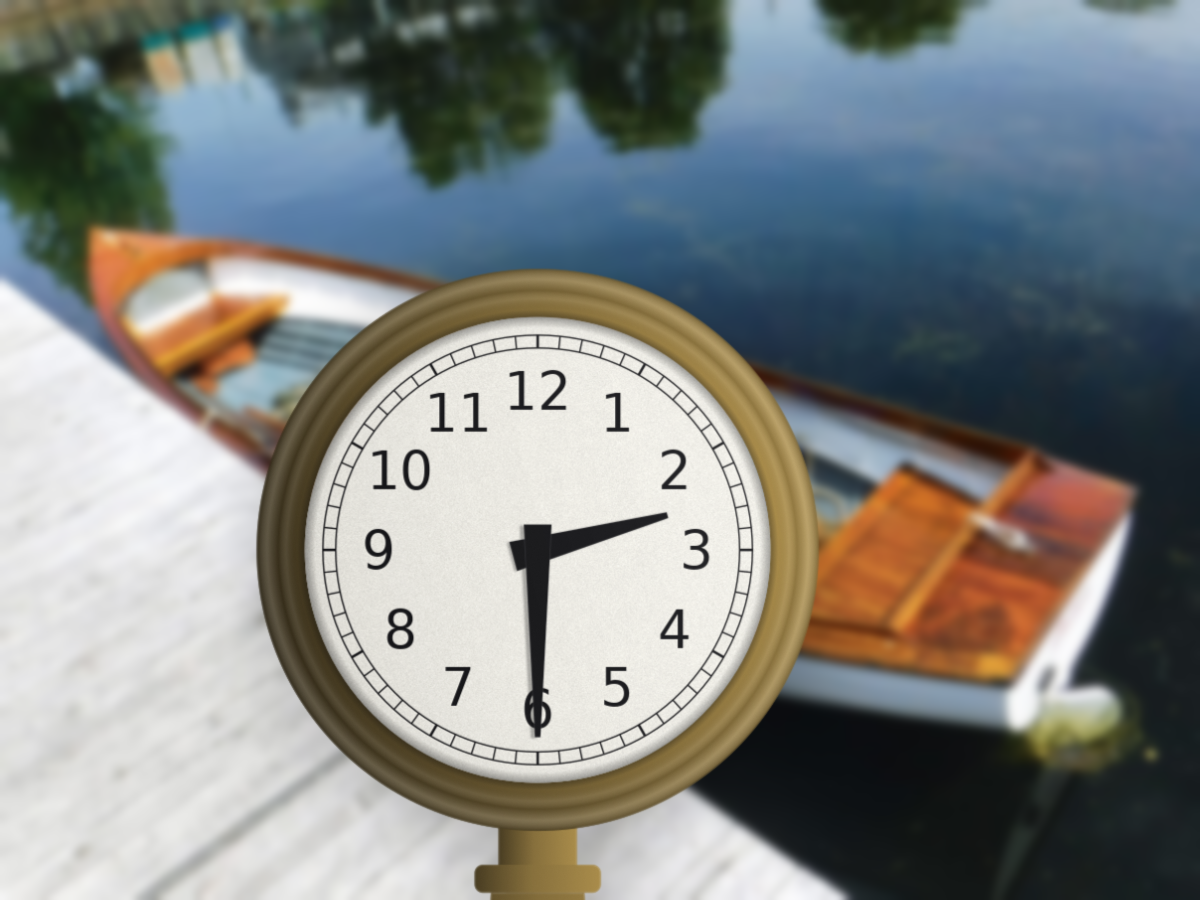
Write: 2:30
